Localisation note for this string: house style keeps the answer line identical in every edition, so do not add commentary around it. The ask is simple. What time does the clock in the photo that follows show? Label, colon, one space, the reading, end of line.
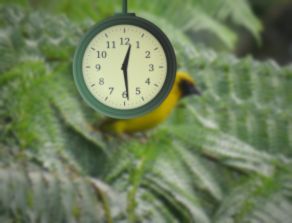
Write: 12:29
